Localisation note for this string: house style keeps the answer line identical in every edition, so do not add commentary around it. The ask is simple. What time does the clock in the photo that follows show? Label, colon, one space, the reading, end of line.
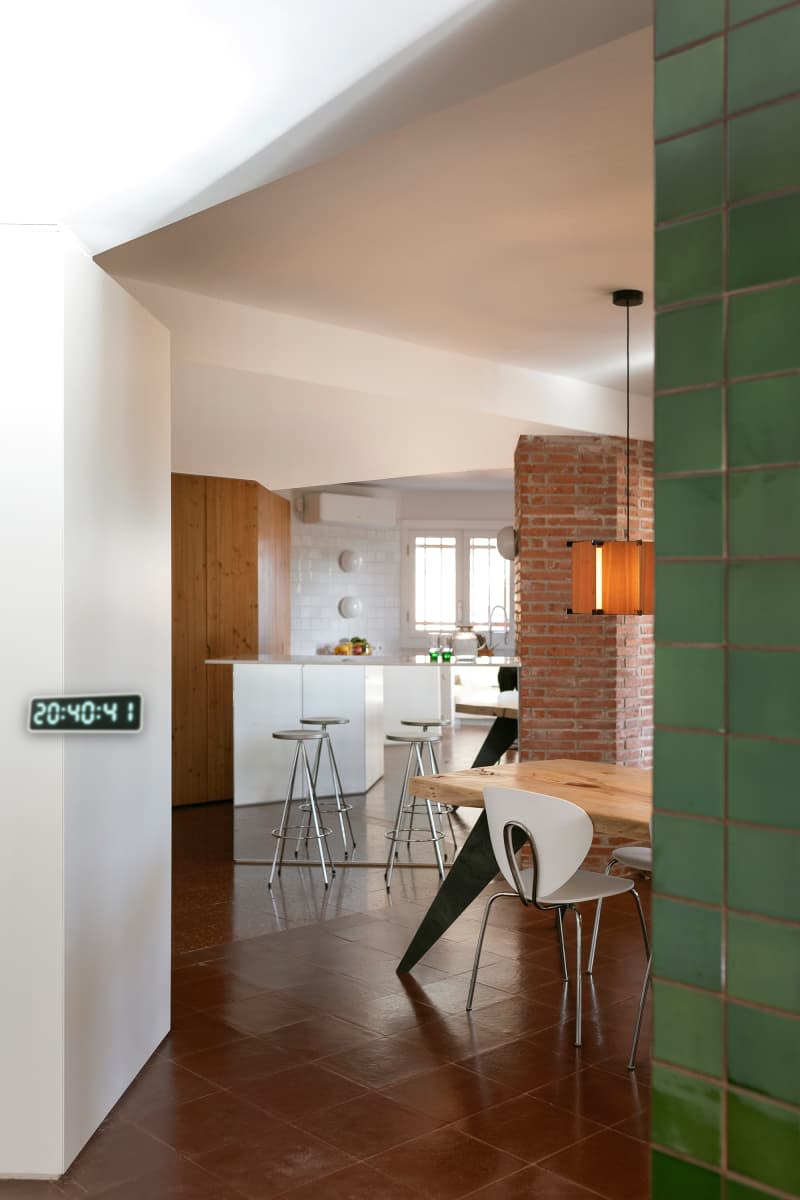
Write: 20:40:41
